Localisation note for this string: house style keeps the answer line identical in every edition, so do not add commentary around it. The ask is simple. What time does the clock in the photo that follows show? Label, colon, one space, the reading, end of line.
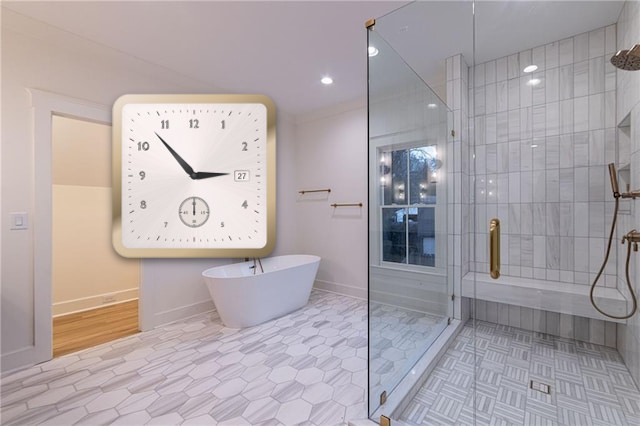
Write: 2:53
